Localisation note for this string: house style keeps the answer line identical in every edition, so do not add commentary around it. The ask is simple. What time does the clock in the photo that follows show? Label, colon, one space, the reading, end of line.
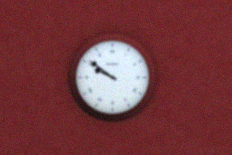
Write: 9:51
